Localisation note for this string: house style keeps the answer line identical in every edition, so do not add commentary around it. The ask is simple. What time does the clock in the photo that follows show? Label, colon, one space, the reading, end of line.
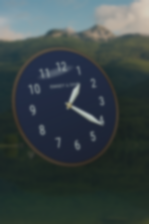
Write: 1:21
